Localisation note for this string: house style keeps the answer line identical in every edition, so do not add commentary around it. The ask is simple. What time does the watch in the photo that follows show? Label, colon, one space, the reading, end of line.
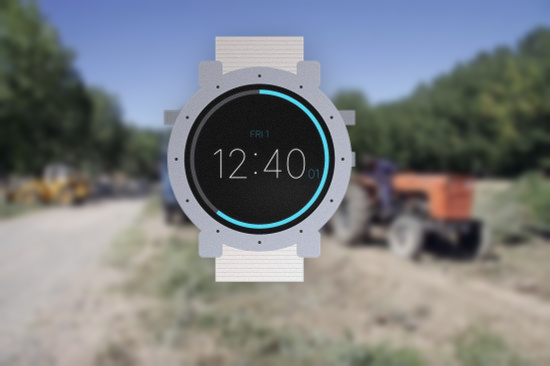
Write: 12:40:01
